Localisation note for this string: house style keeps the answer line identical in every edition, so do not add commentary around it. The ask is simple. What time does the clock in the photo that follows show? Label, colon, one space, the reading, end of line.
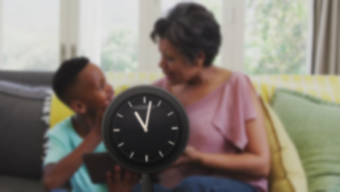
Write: 11:02
